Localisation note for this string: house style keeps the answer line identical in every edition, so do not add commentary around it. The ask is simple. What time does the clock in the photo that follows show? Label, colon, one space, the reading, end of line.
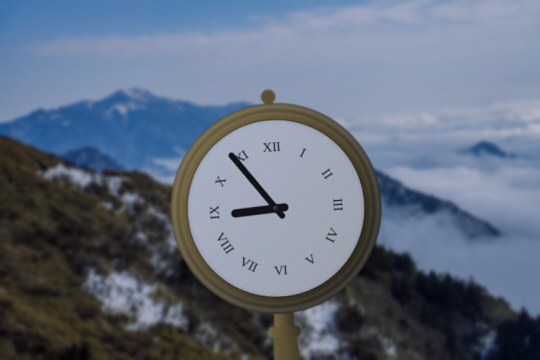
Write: 8:54
